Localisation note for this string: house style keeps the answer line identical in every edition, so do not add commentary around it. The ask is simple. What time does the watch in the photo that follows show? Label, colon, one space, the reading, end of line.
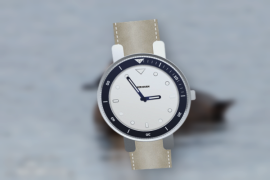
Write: 2:55
